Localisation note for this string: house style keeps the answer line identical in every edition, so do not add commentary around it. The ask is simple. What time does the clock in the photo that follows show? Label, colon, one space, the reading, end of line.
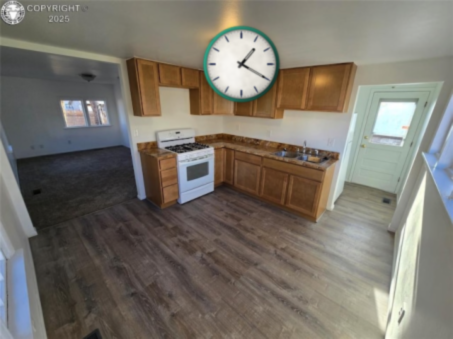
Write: 1:20
